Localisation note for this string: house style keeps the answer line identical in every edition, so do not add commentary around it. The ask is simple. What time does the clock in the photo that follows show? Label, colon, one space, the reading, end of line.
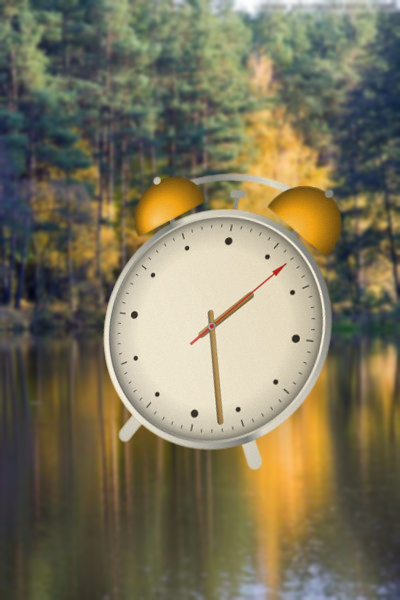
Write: 1:27:07
